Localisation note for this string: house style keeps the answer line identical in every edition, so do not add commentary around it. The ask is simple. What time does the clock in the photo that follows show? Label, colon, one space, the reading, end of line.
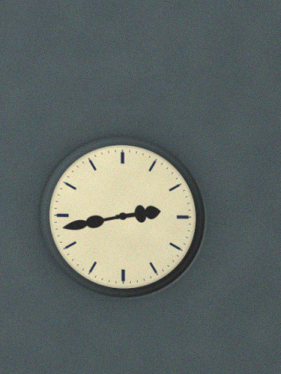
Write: 2:43
